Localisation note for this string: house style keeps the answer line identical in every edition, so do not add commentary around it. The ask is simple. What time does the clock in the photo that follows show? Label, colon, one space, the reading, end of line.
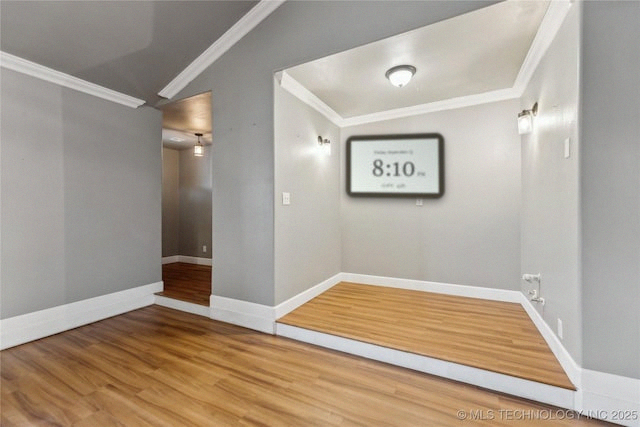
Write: 8:10
